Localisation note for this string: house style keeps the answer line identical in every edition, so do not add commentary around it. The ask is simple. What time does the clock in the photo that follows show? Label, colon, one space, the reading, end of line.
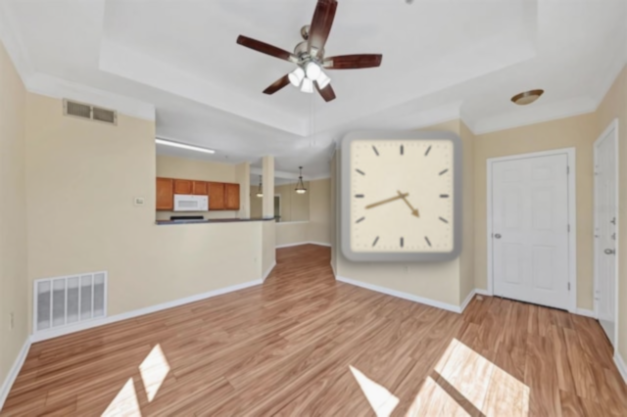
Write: 4:42
